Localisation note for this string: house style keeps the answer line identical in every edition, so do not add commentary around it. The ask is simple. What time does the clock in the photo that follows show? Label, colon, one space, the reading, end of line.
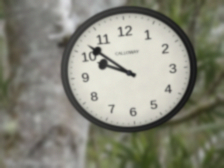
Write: 9:52
